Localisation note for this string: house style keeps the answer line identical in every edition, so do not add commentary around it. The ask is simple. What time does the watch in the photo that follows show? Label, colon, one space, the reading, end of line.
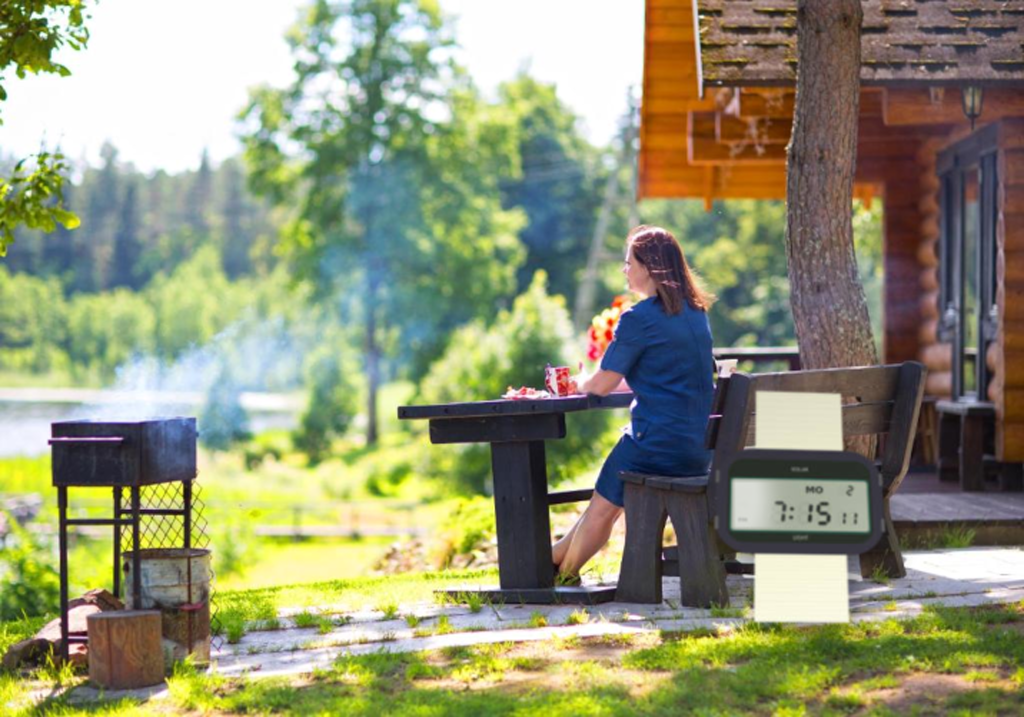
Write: 7:15:11
